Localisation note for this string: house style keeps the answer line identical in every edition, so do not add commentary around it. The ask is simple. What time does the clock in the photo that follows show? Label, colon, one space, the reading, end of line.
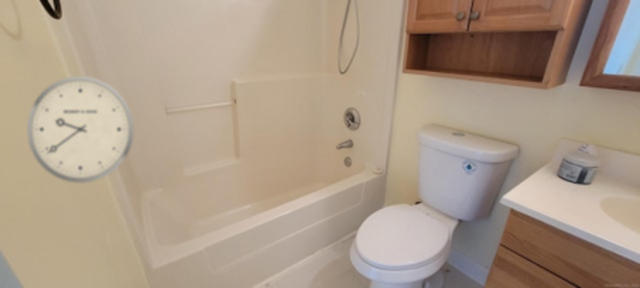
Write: 9:39
